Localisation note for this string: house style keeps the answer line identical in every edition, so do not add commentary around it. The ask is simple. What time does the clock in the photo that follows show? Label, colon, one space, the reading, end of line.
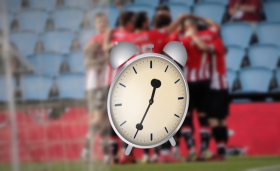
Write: 12:35
